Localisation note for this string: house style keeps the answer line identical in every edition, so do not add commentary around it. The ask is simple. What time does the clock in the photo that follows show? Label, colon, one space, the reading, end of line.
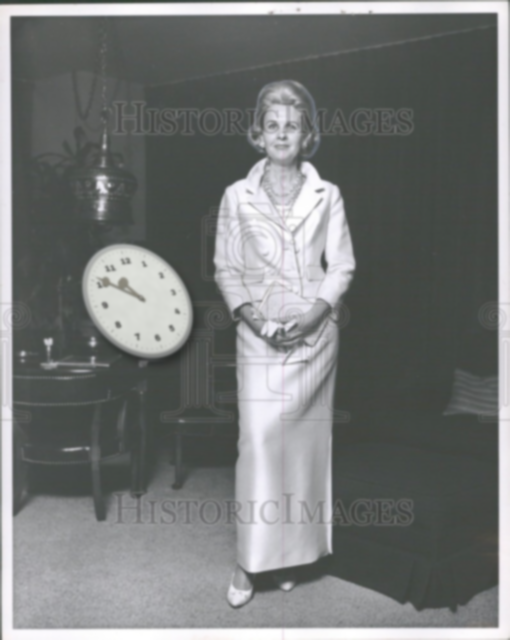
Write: 10:51
